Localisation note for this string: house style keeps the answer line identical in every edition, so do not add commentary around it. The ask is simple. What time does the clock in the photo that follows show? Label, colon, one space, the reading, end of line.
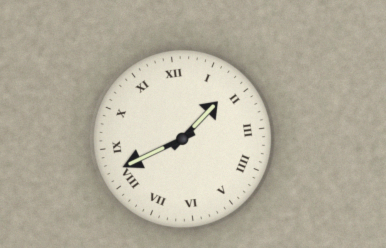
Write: 1:42
